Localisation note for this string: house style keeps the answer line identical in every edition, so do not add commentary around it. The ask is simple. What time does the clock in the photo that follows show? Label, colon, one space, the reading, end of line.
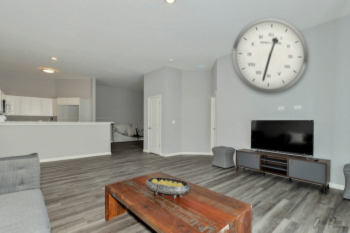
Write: 12:32
